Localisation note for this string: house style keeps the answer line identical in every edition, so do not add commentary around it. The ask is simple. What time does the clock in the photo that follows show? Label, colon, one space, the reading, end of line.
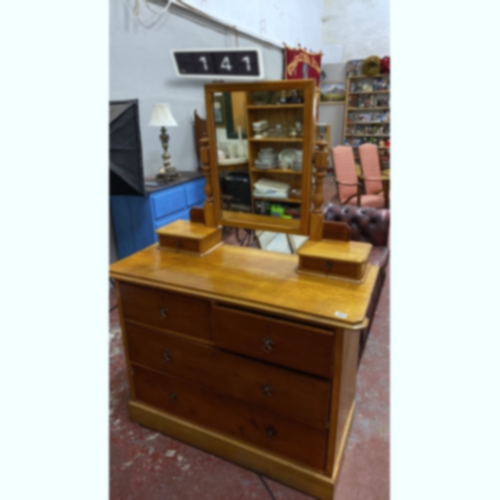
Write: 1:41
